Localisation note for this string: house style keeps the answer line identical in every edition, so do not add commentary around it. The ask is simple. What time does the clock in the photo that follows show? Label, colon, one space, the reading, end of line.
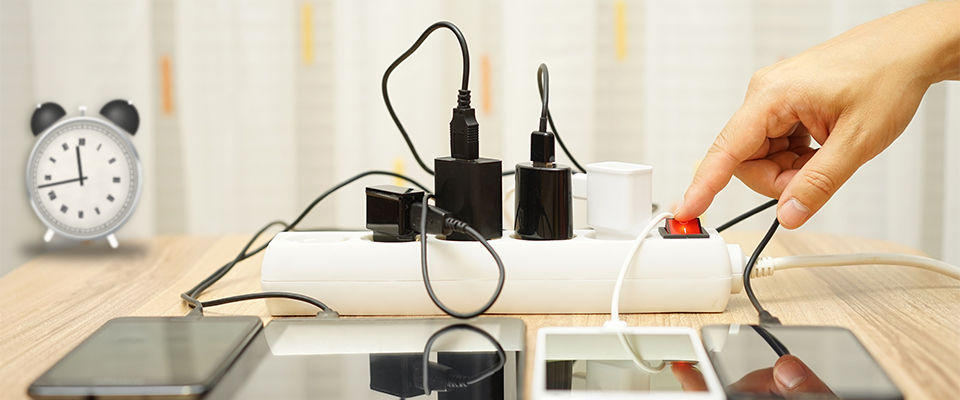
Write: 11:43
